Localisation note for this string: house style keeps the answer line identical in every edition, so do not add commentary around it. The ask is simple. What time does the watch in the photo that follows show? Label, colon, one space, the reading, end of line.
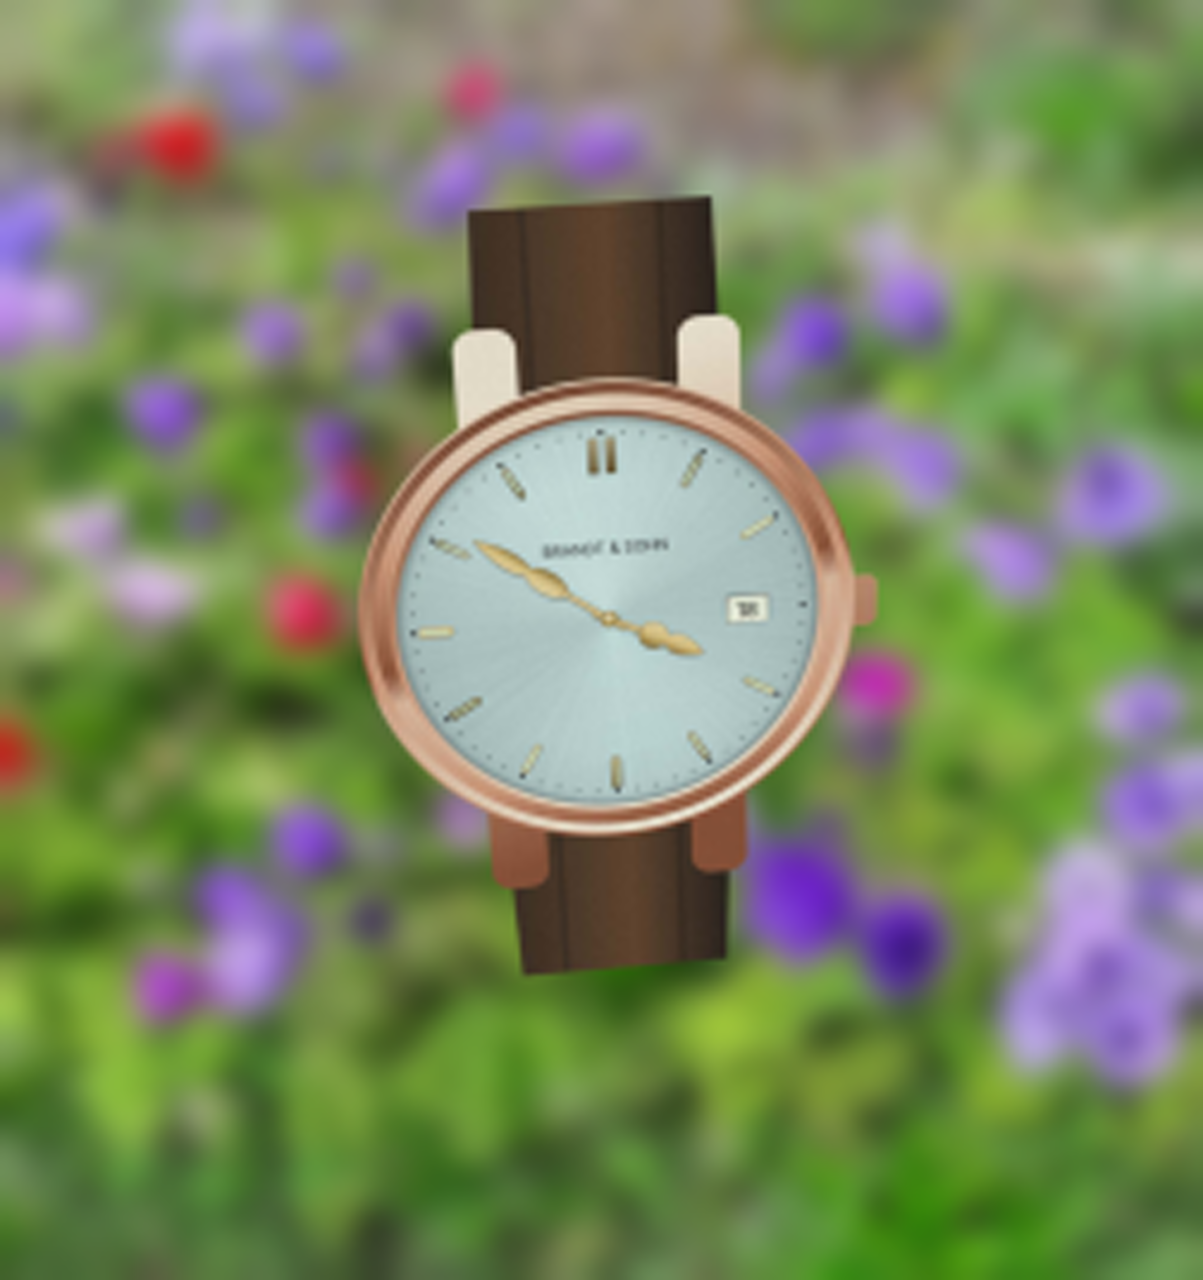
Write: 3:51
